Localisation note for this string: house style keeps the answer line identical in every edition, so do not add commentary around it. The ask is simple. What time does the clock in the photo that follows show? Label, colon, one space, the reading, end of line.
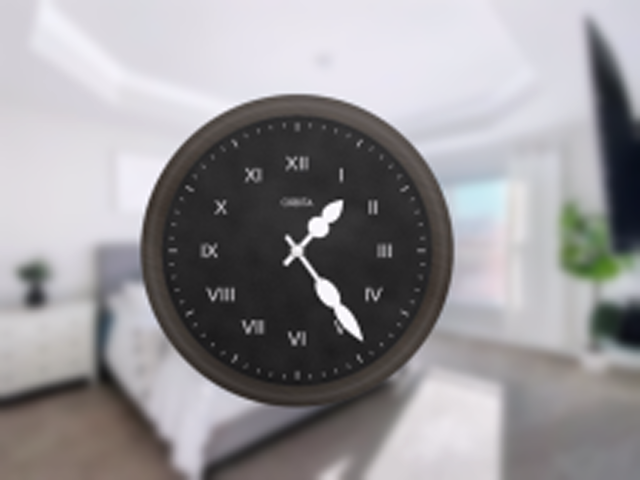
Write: 1:24
